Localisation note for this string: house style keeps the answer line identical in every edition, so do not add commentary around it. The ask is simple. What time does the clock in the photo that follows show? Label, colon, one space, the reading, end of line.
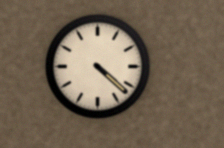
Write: 4:22
